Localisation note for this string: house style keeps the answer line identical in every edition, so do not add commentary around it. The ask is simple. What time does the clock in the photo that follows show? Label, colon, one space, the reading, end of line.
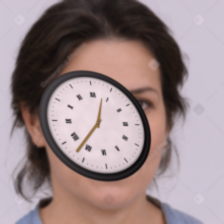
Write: 12:37
